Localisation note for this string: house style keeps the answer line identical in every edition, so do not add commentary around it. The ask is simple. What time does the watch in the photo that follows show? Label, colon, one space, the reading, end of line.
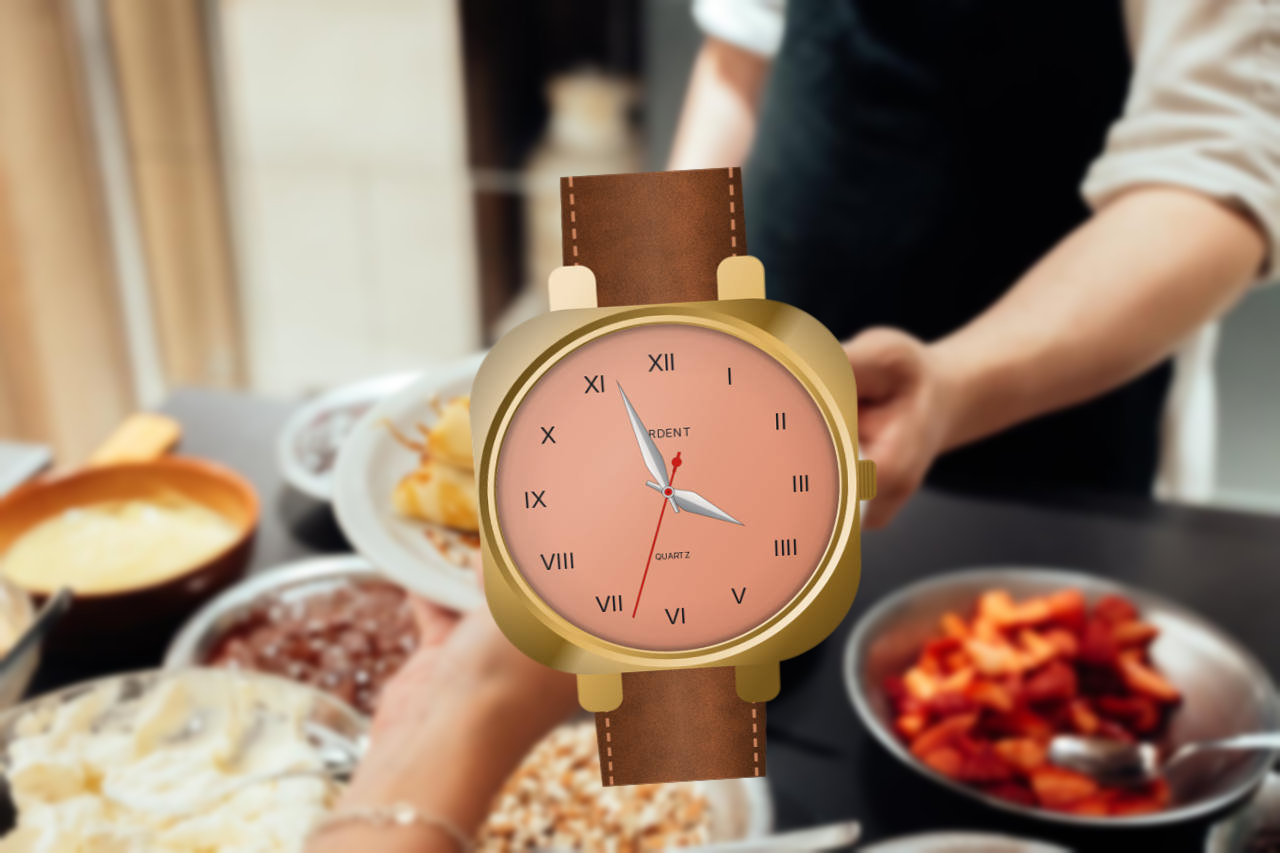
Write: 3:56:33
